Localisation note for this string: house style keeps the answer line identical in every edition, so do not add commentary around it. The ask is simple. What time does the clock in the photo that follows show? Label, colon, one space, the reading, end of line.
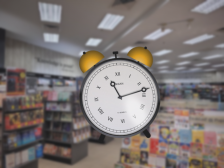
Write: 11:13
